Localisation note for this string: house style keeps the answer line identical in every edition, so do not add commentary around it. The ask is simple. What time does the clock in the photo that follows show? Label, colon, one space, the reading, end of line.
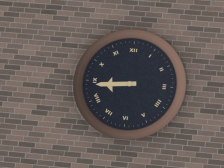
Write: 8:44
